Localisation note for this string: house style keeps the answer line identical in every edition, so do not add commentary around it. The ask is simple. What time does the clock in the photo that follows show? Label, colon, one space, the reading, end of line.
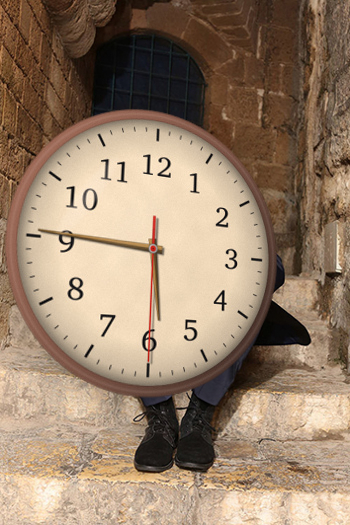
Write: 5:45:30
